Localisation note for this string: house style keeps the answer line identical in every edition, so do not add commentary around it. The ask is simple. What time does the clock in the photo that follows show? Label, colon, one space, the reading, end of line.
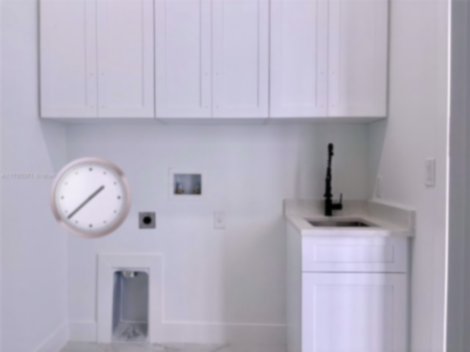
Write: 1:38
